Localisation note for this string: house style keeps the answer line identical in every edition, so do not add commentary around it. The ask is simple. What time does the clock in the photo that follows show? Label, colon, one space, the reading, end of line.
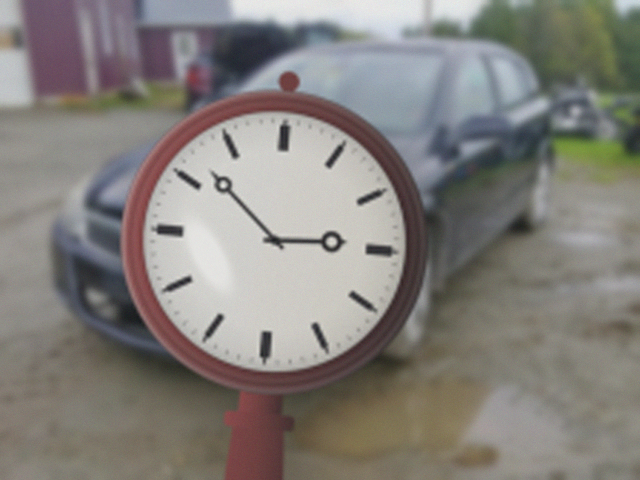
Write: 2:52
